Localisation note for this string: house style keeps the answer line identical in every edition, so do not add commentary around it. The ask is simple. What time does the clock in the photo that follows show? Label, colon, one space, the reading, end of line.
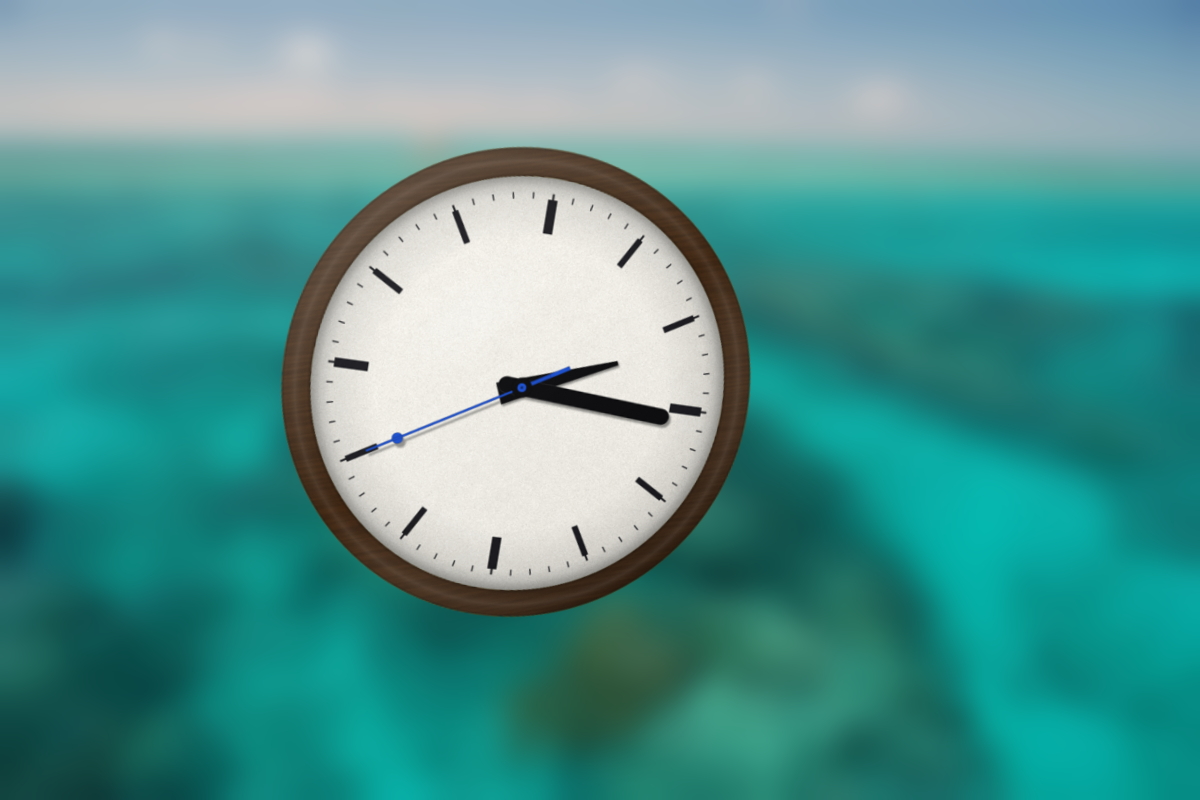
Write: 2:15:40
